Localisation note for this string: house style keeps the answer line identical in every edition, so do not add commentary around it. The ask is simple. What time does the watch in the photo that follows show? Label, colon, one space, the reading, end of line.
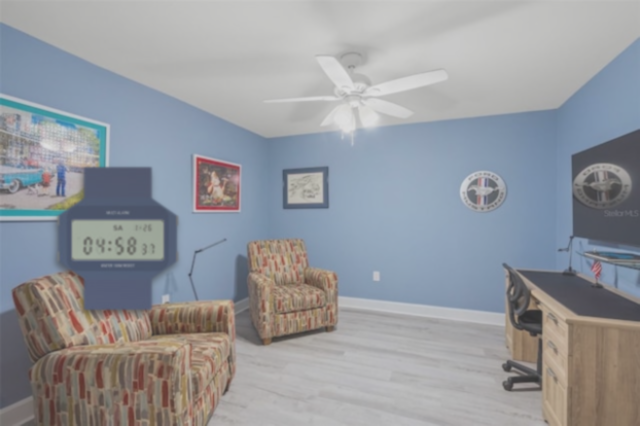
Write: 4:58:37
